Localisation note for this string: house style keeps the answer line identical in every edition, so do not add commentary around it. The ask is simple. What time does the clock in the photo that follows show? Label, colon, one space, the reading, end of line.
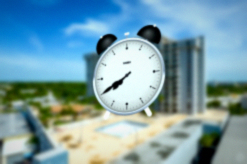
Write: 7:40
